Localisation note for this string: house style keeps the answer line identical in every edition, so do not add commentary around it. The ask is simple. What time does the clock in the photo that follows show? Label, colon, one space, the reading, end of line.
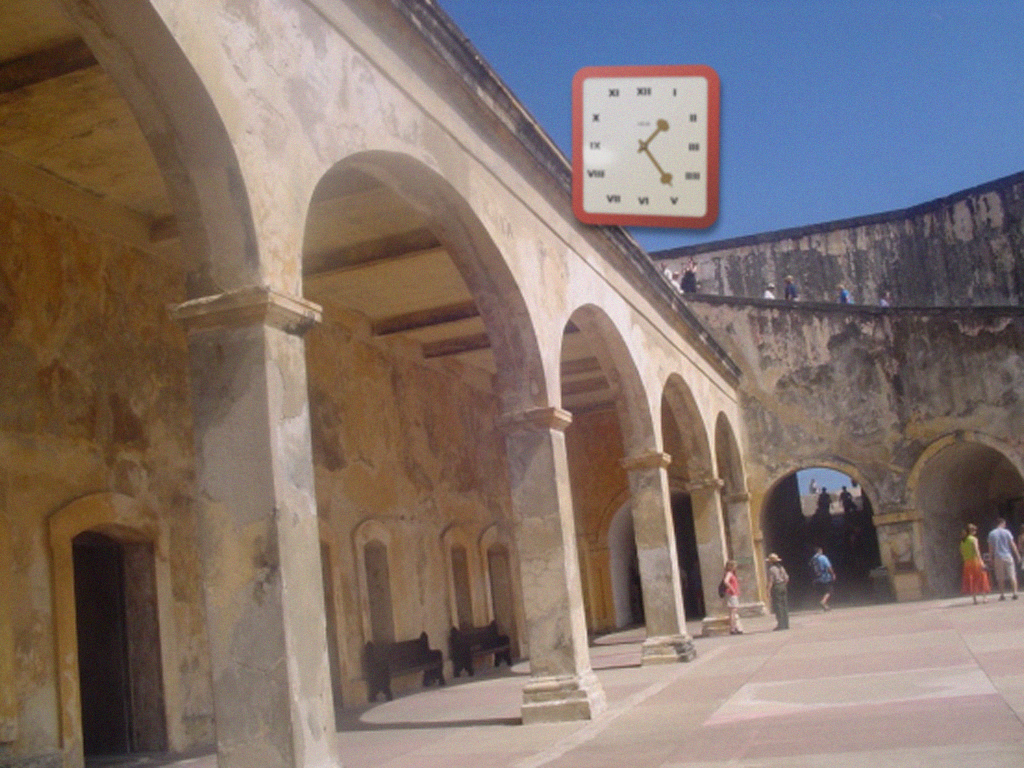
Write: 1:24
